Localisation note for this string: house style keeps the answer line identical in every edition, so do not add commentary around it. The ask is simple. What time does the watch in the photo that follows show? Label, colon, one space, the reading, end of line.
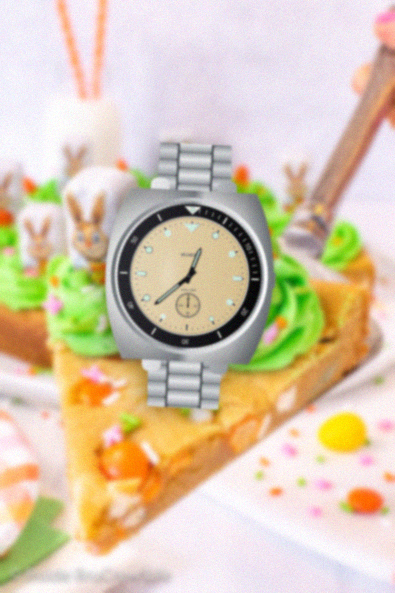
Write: 12:38
